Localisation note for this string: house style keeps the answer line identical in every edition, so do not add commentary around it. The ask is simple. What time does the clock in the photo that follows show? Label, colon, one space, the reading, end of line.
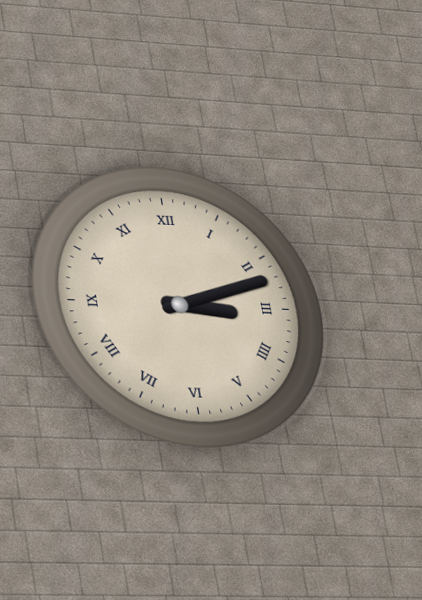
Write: 3:12
